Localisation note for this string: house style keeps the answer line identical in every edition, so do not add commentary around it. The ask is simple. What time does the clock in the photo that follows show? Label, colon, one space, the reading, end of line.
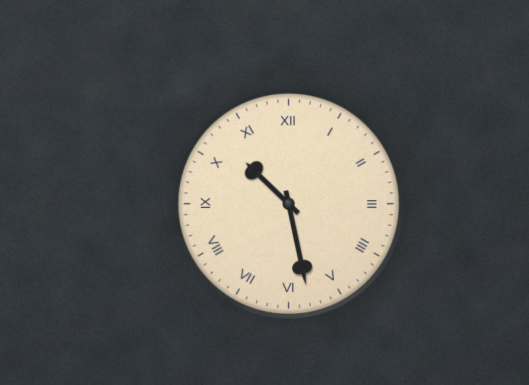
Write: 10:28
